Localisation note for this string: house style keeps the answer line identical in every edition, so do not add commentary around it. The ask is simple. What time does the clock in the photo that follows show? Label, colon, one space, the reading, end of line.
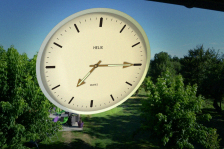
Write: 7:15
